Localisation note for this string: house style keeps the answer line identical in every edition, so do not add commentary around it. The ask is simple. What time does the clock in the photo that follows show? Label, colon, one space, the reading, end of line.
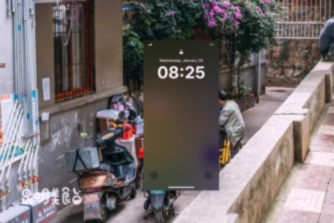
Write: 8:25
